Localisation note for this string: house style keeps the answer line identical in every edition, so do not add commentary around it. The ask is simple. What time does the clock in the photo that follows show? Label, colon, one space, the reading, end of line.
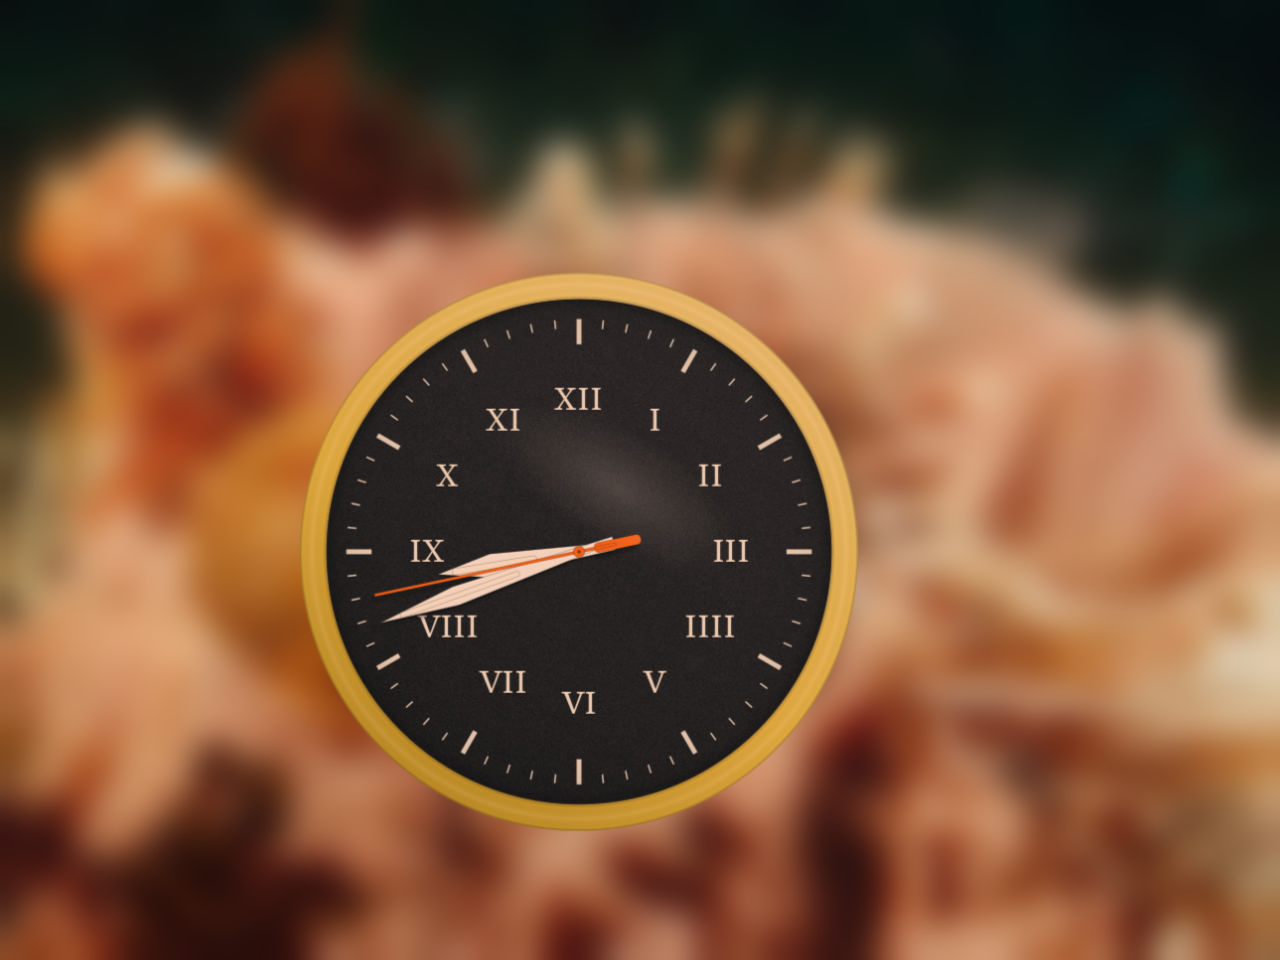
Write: 8:41:43
